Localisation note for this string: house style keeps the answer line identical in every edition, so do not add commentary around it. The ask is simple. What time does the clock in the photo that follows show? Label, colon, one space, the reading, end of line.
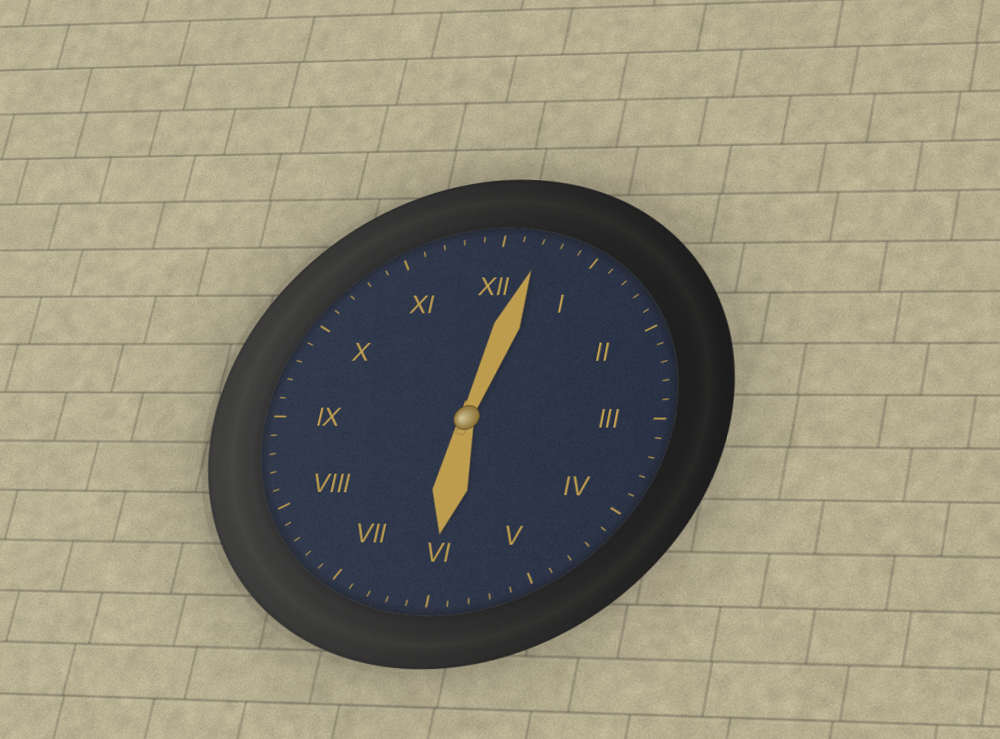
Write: 6:02
